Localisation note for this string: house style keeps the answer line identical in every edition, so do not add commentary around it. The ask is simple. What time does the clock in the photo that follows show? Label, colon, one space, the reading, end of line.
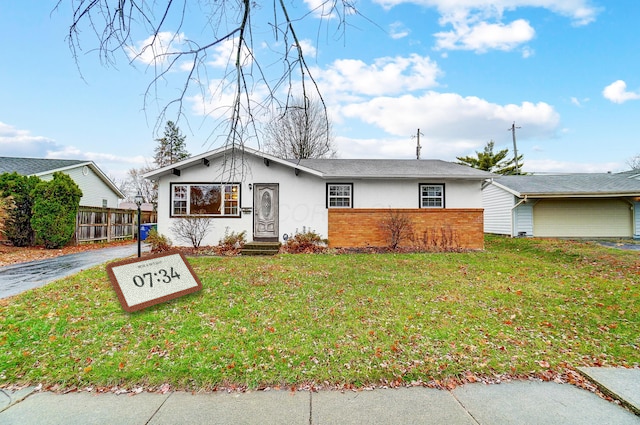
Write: 7:34
